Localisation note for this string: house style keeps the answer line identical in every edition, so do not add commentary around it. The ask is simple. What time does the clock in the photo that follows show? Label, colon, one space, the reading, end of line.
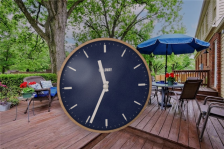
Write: 11:34
